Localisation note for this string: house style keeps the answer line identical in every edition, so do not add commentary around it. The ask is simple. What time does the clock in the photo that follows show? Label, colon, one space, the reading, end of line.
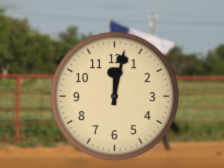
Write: 12:02
